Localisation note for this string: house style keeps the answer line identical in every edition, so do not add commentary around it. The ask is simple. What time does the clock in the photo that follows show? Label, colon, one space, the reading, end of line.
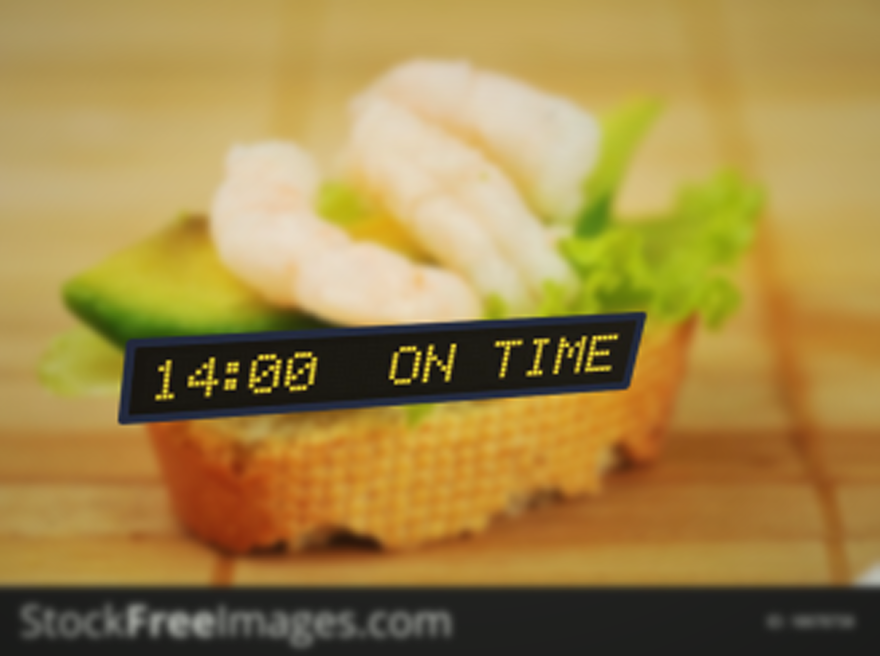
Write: 14:00
